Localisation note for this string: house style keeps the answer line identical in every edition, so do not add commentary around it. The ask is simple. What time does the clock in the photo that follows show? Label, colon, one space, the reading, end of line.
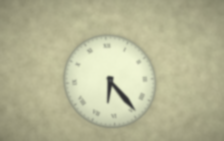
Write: 6:24
